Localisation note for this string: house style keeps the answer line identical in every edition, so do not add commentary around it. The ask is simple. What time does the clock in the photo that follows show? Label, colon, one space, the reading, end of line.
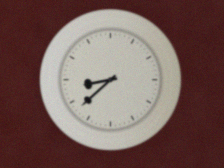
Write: 8:38
